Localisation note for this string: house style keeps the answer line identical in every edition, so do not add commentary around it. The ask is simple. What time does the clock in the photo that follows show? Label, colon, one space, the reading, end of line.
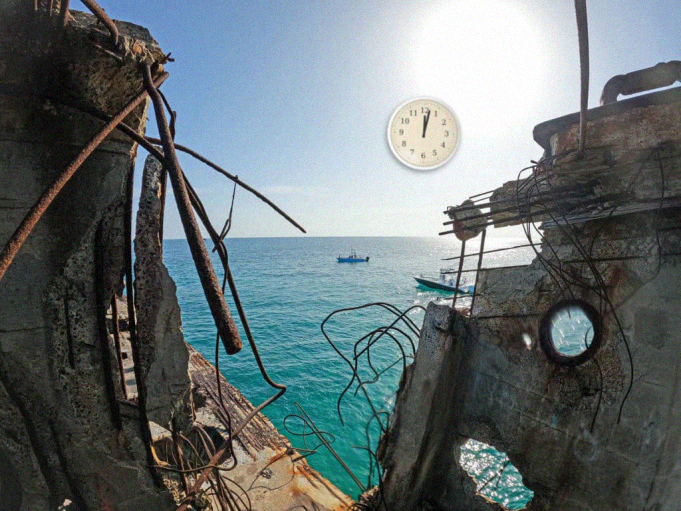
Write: 12:02
